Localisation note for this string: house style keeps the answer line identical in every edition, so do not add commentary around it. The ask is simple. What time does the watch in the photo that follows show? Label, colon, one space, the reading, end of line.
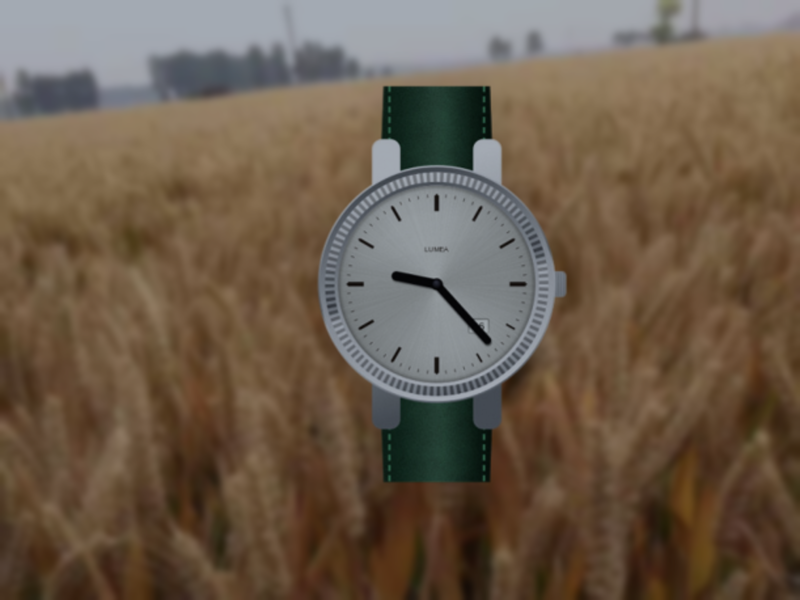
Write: 9:23
